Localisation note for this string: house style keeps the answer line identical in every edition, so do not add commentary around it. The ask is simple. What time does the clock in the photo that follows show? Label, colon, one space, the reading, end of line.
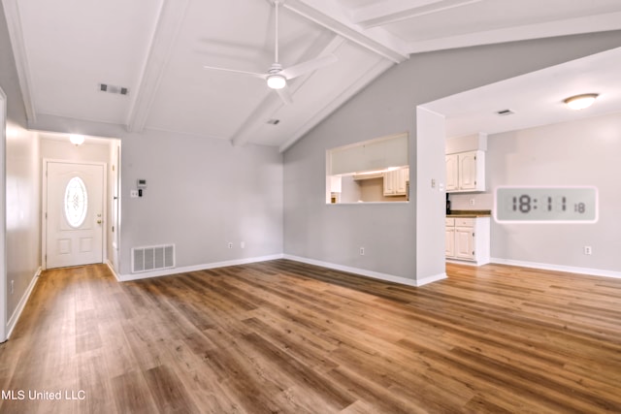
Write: 18:11
